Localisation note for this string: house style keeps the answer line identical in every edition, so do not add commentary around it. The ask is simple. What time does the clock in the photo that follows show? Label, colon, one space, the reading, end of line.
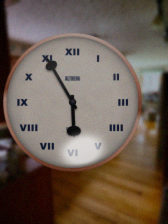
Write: 5:55
